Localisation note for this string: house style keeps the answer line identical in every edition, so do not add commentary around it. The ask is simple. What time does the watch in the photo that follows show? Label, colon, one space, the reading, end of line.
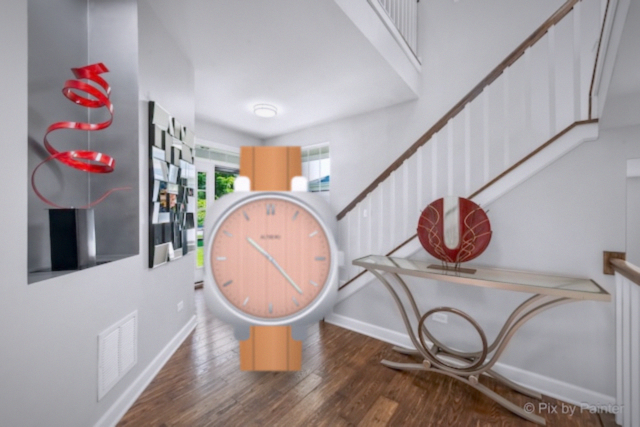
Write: 10:23
